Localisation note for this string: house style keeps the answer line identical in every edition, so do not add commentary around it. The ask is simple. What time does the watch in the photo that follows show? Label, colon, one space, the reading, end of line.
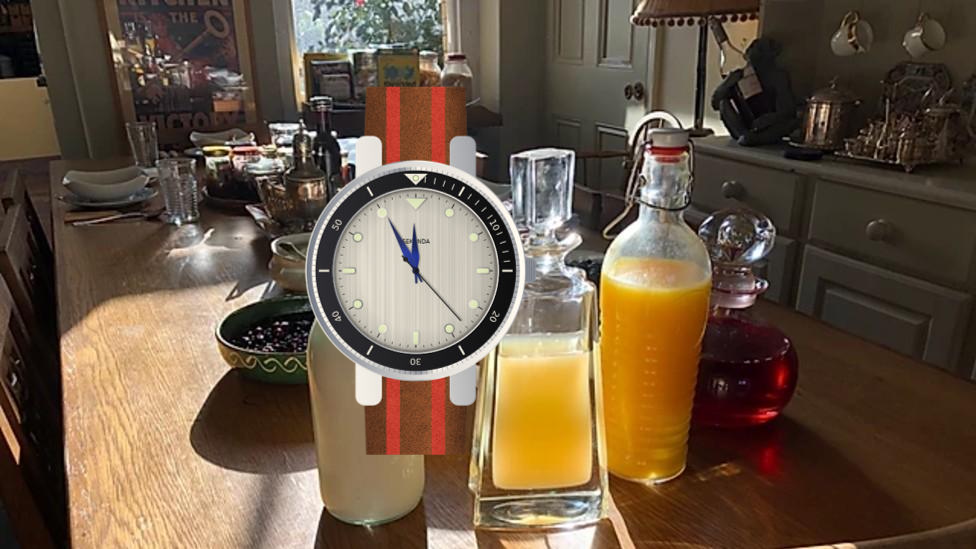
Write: 11:55:23
